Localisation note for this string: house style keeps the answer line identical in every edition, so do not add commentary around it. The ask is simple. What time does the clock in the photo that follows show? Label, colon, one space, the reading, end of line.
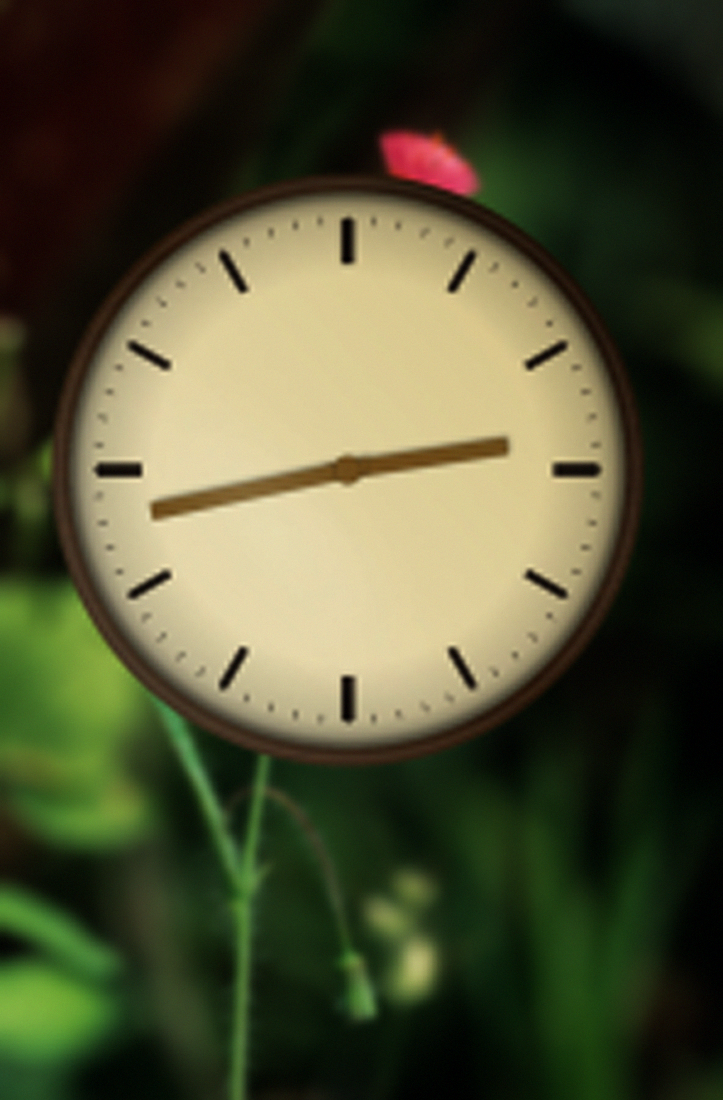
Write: 2:43
